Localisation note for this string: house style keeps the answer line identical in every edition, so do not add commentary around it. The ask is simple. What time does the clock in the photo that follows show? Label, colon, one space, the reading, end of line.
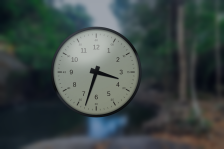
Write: 3:33
